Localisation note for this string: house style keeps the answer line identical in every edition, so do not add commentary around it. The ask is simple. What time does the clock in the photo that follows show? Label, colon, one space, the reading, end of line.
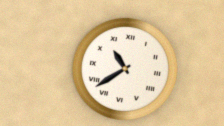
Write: 10:38
